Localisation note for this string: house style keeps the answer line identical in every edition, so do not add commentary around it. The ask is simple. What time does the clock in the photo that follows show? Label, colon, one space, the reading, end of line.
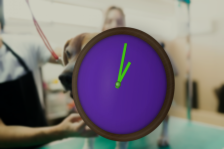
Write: 1:02
